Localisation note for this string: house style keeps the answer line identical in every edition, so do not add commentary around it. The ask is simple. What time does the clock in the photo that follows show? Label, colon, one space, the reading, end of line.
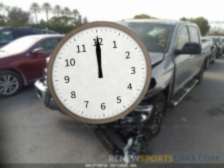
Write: 12:00
